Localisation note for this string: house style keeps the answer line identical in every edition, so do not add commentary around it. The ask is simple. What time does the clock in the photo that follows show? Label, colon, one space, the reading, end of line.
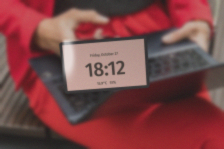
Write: 18:12
